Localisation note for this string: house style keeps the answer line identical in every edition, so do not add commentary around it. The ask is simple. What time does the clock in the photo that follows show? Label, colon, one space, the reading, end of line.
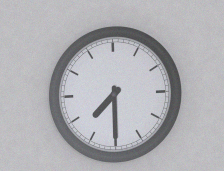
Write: 7:30
